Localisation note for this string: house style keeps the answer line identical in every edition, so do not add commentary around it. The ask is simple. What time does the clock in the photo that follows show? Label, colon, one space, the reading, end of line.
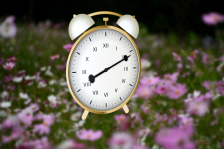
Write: 8:11
